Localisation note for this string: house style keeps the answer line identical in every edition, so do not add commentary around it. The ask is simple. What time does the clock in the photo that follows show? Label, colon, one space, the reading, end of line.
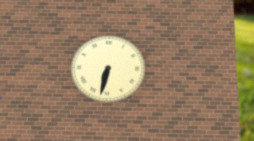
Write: 6:32
